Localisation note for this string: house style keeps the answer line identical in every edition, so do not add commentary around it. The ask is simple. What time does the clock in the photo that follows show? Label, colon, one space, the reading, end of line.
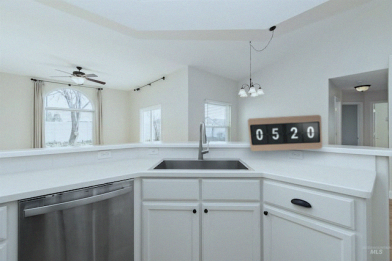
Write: 5:20
